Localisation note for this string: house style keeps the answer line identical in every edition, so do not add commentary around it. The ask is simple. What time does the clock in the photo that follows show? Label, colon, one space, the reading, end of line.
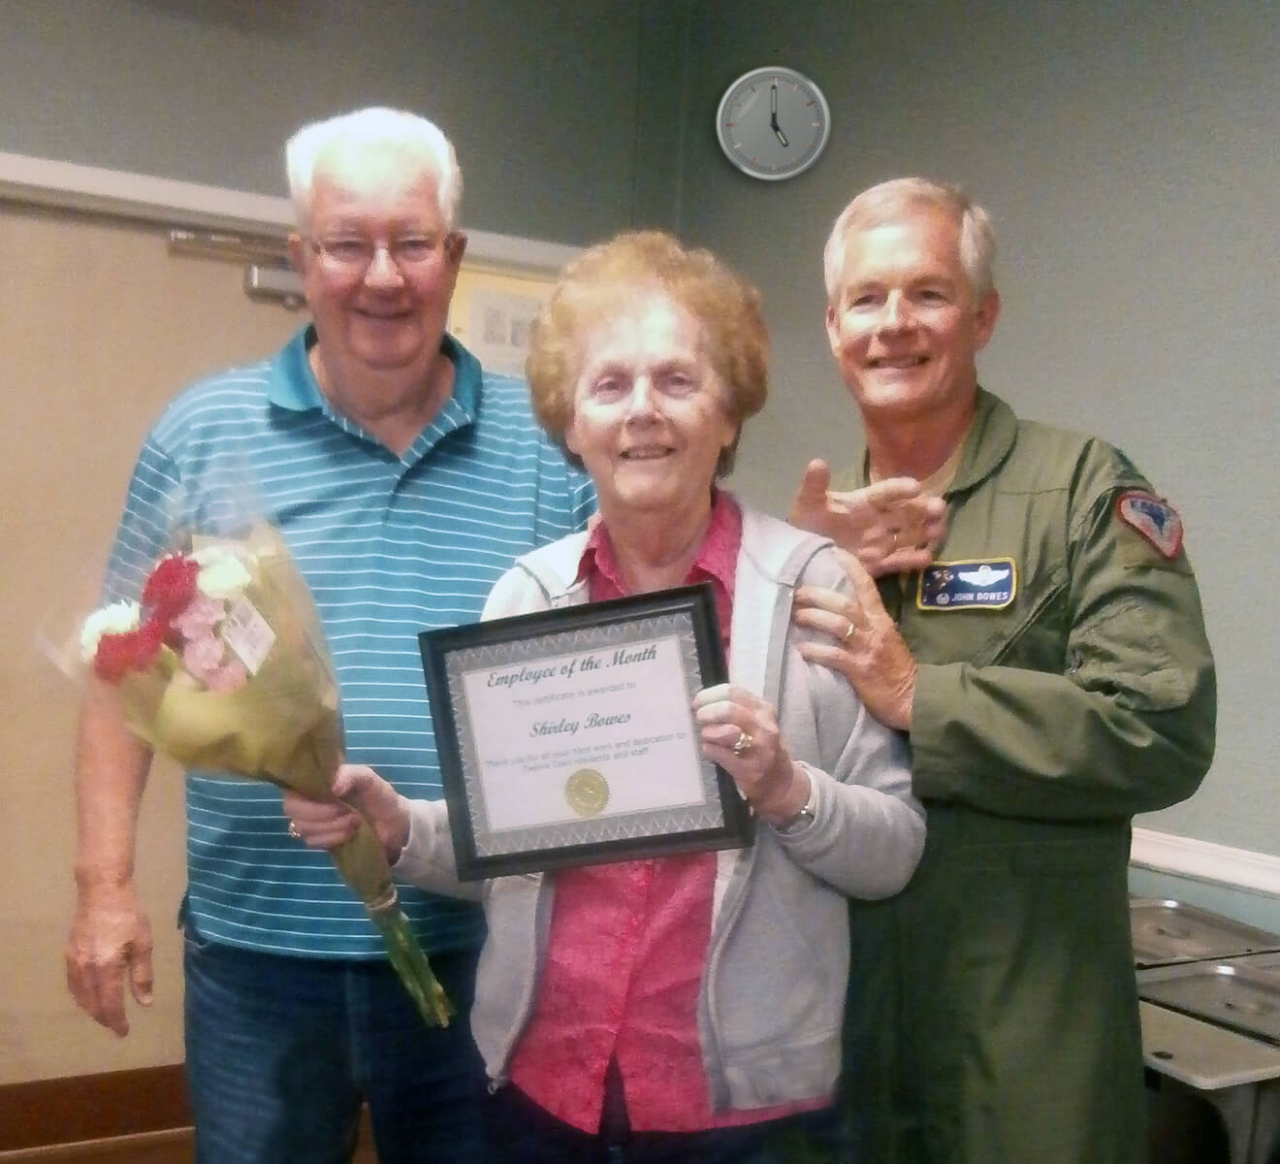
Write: 5:00
